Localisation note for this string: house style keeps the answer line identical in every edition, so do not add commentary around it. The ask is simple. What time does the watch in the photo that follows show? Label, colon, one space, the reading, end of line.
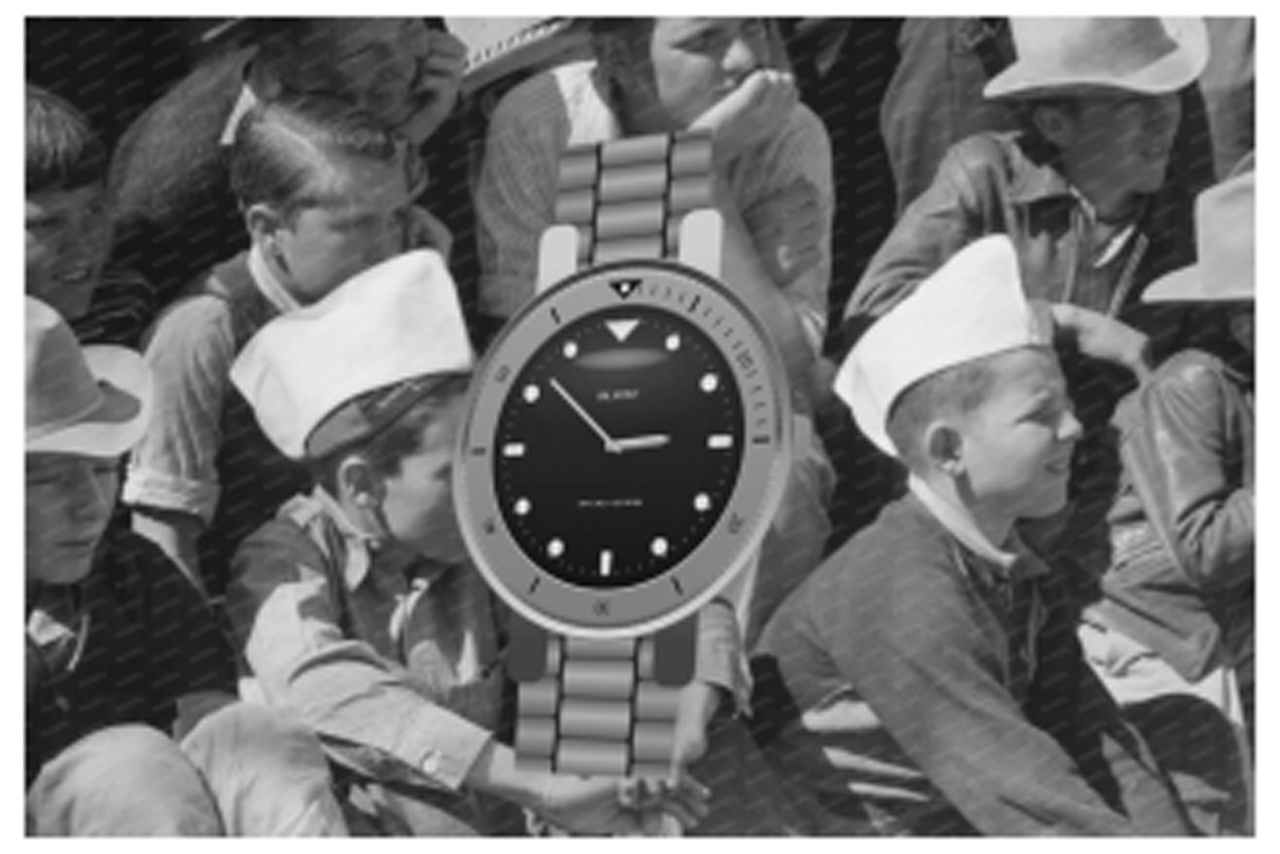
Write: 2:52
